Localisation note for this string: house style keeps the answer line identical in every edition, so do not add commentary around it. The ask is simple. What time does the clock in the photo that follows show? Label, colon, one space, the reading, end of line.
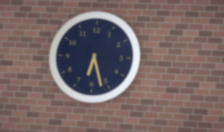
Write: 6:27
